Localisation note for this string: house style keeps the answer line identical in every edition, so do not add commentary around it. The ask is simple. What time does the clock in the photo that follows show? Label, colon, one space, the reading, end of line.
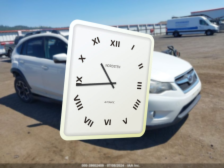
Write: 10:44
